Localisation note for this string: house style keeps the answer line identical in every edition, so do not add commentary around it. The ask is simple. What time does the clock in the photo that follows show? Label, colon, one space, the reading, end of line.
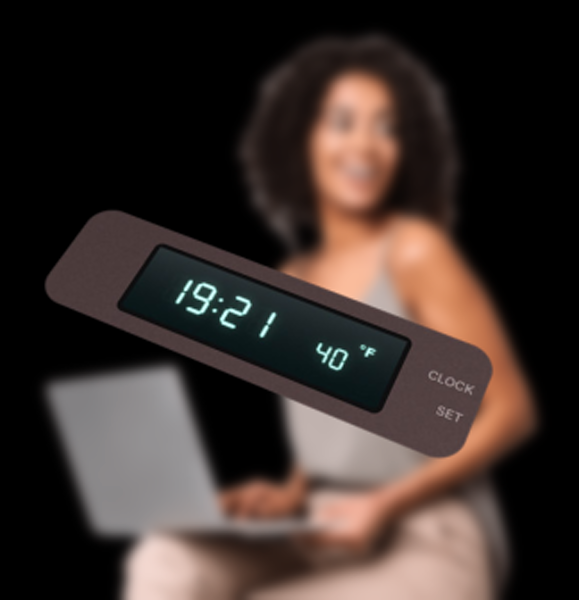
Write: 19:21
